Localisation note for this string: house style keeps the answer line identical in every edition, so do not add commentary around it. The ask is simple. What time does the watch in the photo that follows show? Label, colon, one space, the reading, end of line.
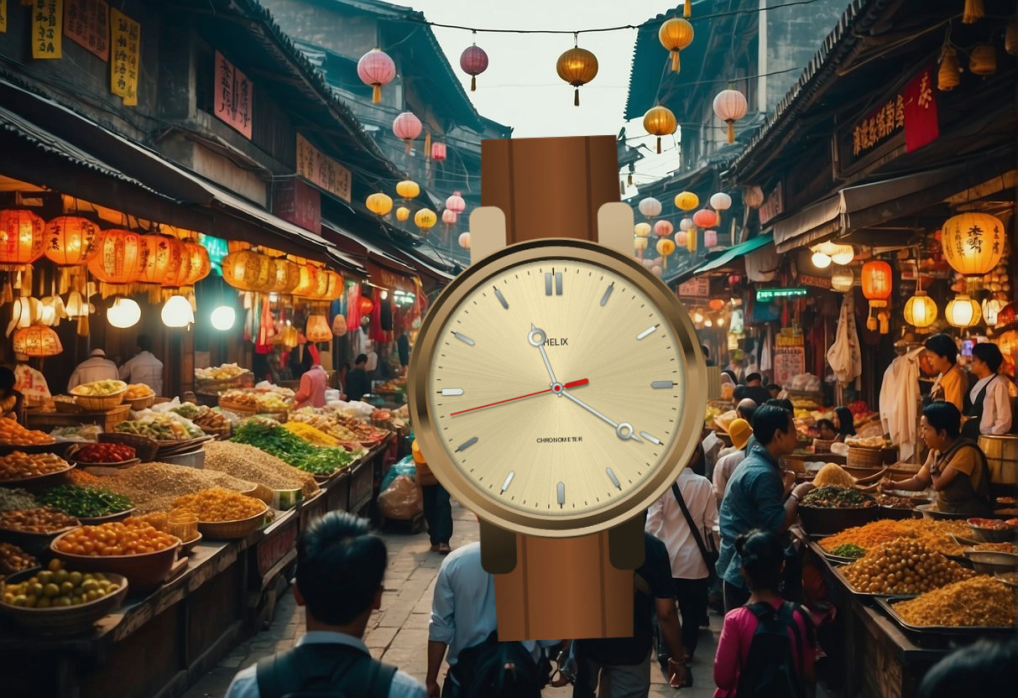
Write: 11:20:43
